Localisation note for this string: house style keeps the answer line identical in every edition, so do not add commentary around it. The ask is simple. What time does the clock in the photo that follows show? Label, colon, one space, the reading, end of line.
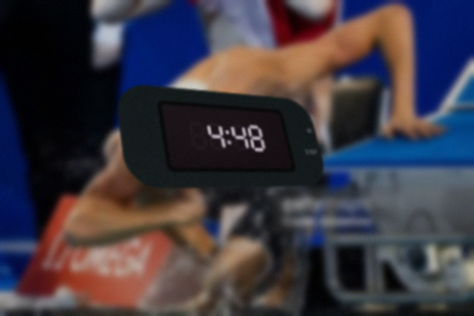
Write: 4:48
